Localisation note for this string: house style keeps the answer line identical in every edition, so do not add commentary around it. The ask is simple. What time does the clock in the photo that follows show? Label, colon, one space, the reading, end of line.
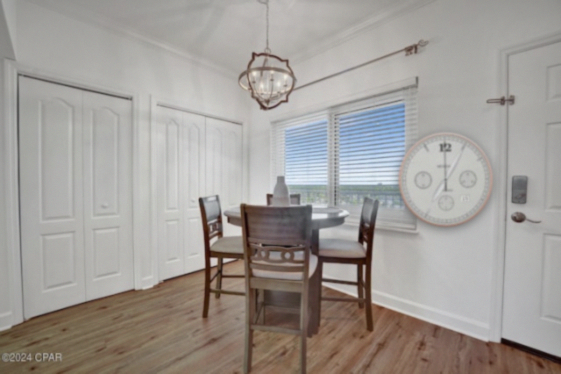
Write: 7:05
